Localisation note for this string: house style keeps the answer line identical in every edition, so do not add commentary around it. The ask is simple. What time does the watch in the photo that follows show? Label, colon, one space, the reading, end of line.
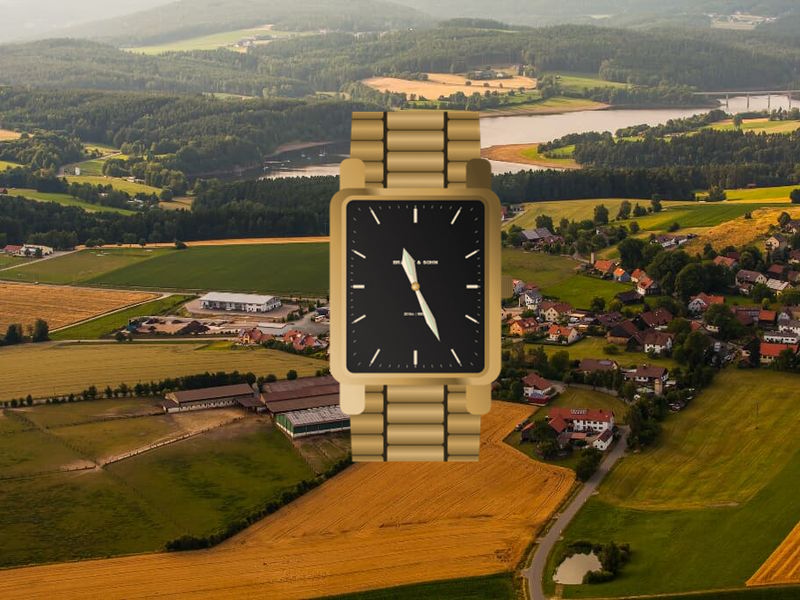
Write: 11:26
